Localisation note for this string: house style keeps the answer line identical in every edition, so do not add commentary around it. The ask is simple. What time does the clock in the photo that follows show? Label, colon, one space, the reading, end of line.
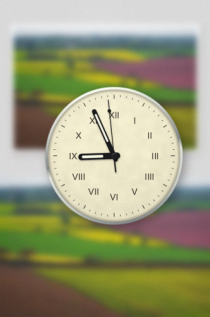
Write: 8:55:59
